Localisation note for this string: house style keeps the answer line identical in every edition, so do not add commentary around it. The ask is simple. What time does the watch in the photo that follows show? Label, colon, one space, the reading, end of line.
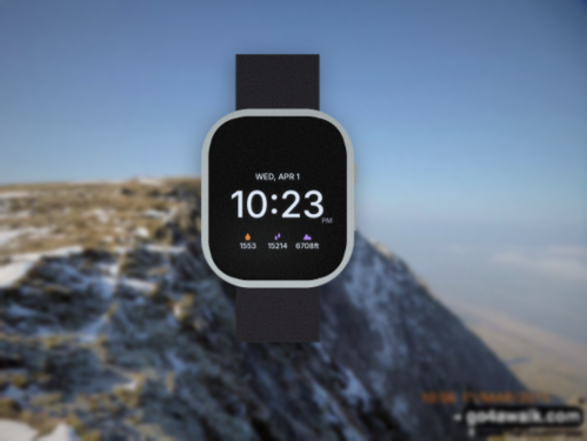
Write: 10:23
